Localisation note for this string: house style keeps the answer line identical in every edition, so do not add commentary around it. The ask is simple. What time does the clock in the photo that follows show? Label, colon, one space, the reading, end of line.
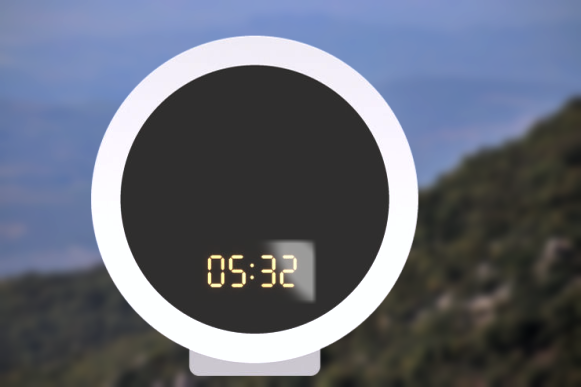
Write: 5:32
